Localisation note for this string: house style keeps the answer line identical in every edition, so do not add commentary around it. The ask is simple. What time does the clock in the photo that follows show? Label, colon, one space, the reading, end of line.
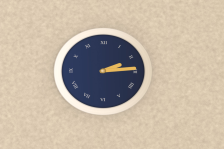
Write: 2:14
